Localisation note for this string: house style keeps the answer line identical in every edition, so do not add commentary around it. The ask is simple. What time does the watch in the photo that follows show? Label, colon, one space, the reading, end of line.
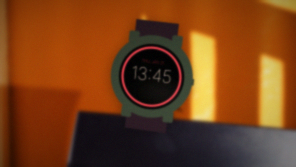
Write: 13:45
